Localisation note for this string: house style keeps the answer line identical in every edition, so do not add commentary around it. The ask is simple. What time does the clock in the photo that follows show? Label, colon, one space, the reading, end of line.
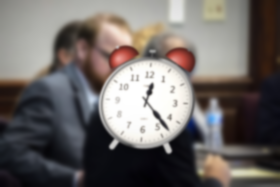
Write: 12:23
